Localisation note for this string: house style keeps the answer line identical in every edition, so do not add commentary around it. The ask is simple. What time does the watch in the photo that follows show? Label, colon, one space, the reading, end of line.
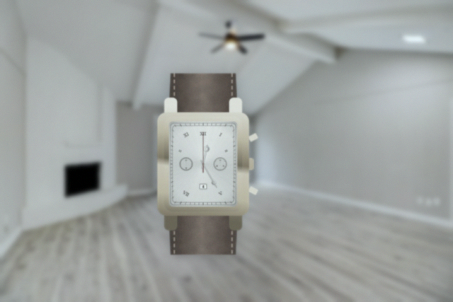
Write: 12:25
